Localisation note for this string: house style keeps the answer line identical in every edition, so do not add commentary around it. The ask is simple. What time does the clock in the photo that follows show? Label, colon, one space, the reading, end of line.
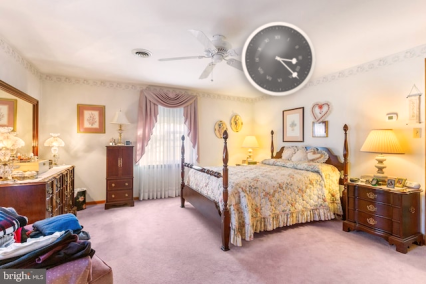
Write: 3:23
